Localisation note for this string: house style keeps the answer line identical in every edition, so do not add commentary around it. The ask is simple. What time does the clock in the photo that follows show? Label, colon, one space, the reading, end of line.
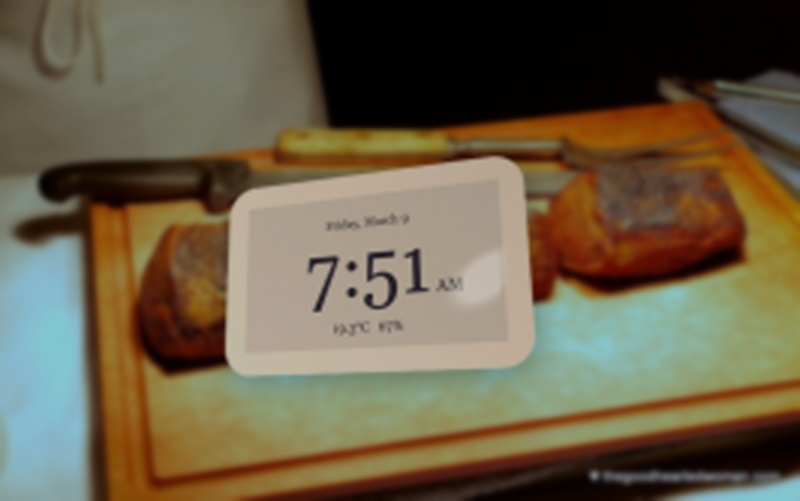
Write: 7:51
